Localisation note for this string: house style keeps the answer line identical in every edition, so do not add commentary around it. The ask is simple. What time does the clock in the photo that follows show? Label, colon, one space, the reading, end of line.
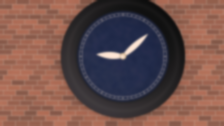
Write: 9:08
